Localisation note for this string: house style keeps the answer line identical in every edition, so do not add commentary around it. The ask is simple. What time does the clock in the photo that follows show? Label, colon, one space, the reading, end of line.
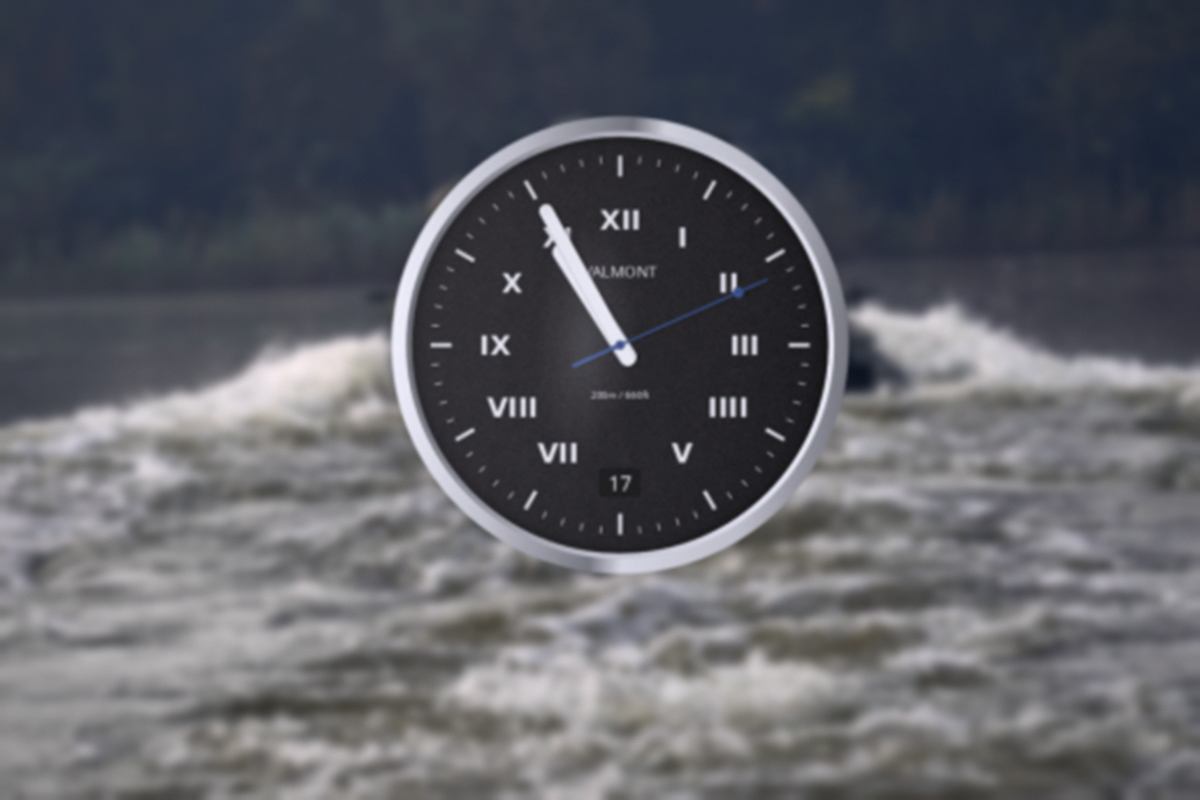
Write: 10:55:11
